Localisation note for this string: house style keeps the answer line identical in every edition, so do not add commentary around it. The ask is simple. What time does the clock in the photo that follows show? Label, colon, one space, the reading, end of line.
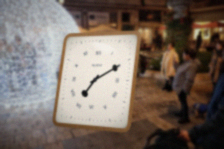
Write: 7:10
